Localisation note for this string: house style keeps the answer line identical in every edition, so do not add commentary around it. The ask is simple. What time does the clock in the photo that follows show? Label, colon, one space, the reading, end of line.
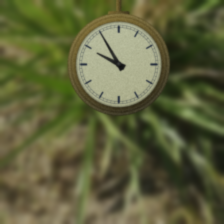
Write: 9:55
